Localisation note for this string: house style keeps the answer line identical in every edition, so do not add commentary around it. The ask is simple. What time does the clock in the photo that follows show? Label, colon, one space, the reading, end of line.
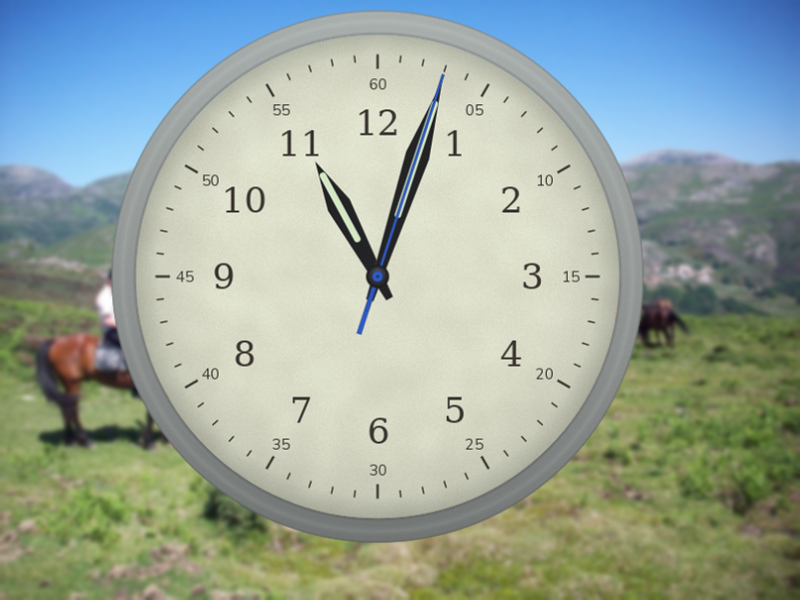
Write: 11:03:03
